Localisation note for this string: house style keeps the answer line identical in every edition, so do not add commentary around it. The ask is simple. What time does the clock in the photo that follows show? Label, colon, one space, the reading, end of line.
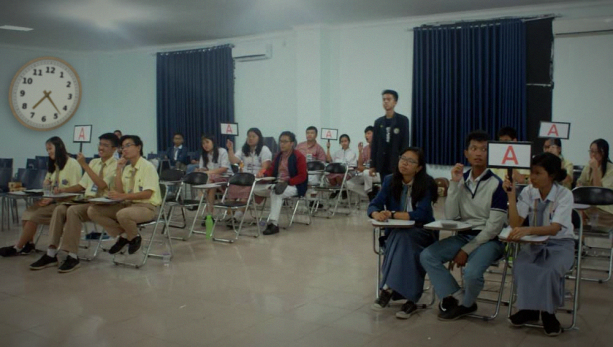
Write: 7:23
